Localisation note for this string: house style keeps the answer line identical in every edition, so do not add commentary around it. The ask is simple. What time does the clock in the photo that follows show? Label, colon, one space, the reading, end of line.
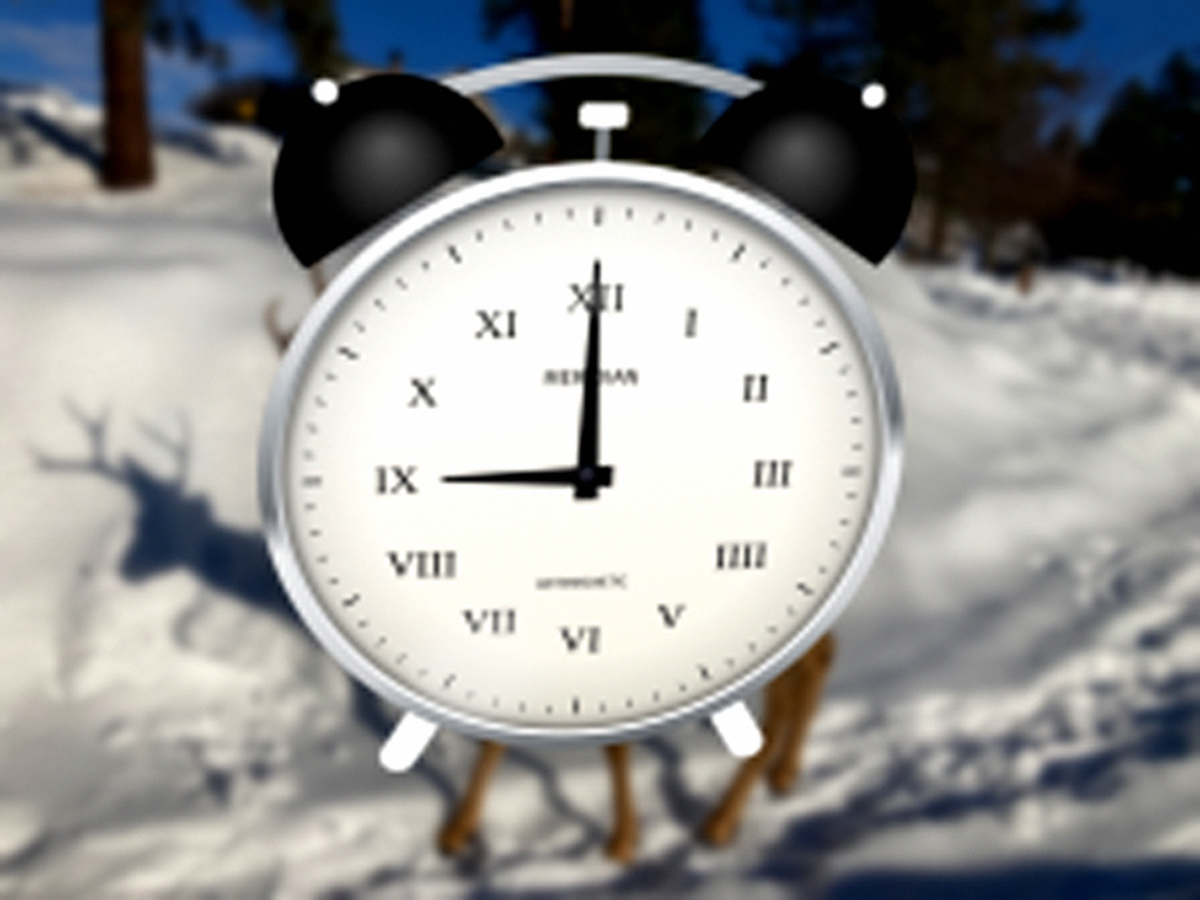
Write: 9:00
